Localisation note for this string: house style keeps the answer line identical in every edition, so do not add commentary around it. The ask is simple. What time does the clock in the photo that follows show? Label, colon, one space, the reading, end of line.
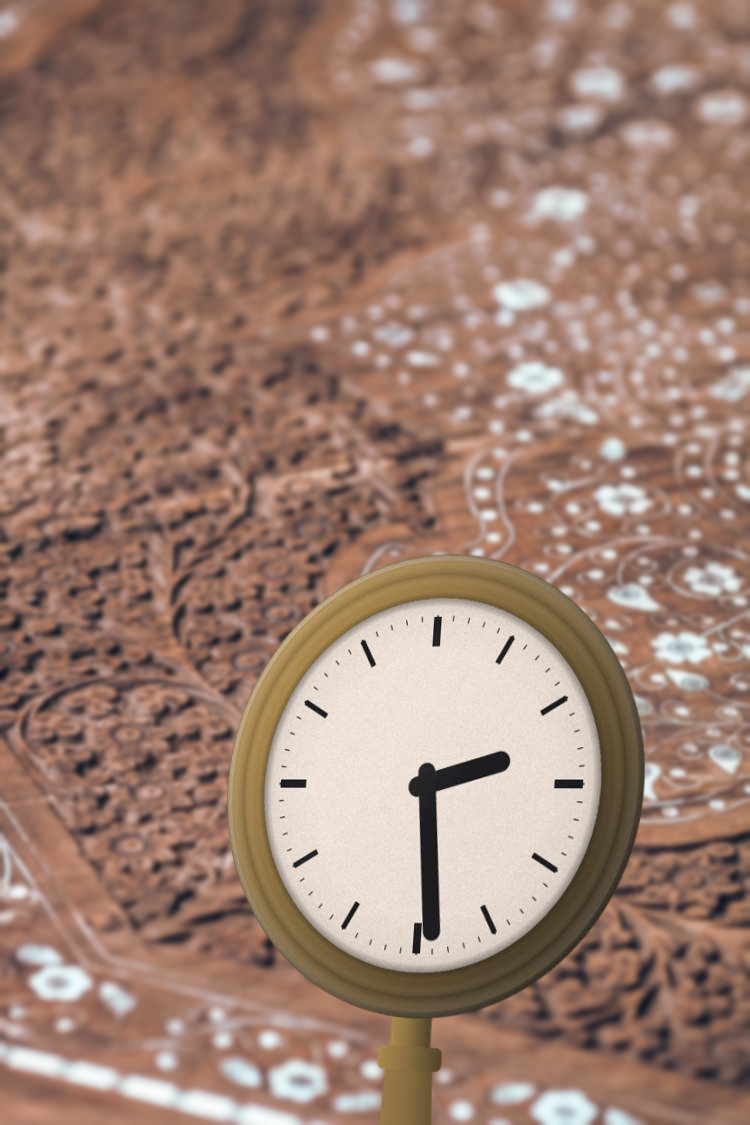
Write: 2:29
